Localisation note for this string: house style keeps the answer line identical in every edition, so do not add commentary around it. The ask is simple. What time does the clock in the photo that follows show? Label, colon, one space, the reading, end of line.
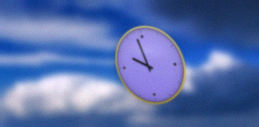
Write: 9:58
